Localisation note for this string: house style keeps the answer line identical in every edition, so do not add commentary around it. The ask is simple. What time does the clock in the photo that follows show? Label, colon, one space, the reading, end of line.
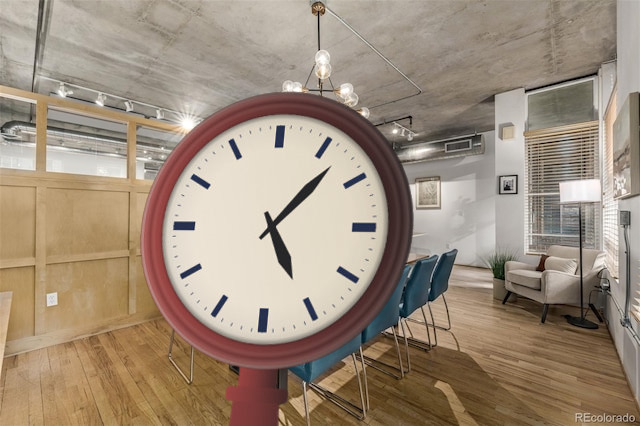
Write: 5:07
